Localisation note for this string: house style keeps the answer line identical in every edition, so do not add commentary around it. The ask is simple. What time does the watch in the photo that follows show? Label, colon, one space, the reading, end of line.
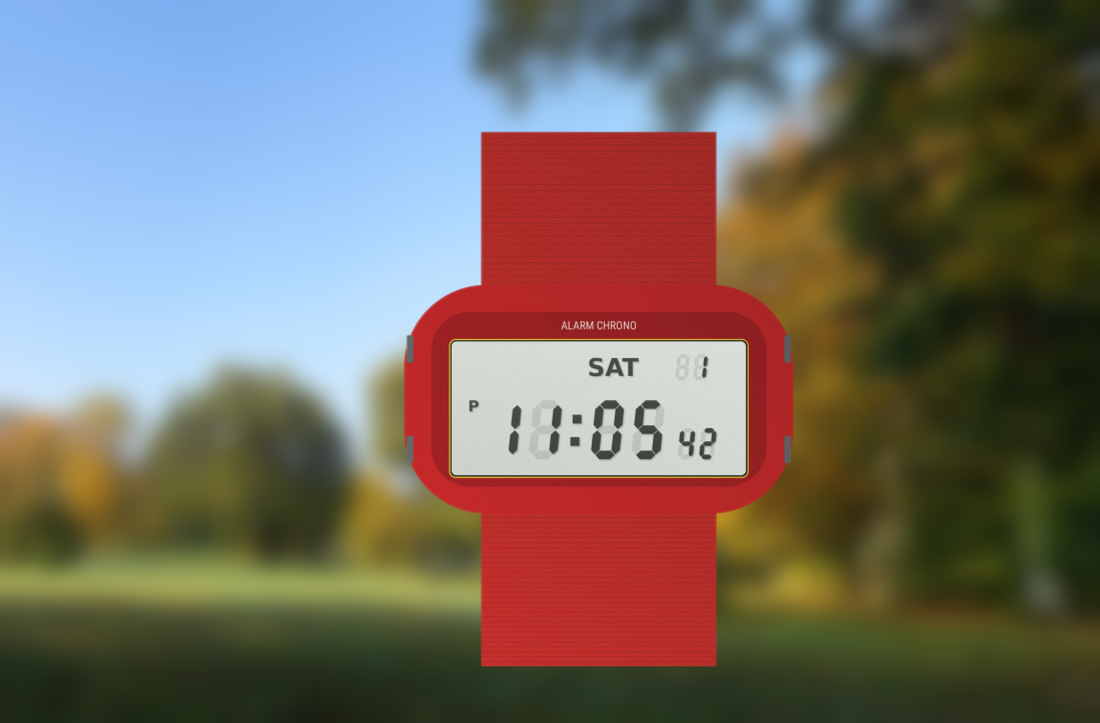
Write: 11:05:42
